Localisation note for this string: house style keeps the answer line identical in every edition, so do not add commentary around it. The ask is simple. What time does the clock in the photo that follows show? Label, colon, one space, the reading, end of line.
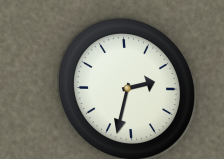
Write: 2:33
